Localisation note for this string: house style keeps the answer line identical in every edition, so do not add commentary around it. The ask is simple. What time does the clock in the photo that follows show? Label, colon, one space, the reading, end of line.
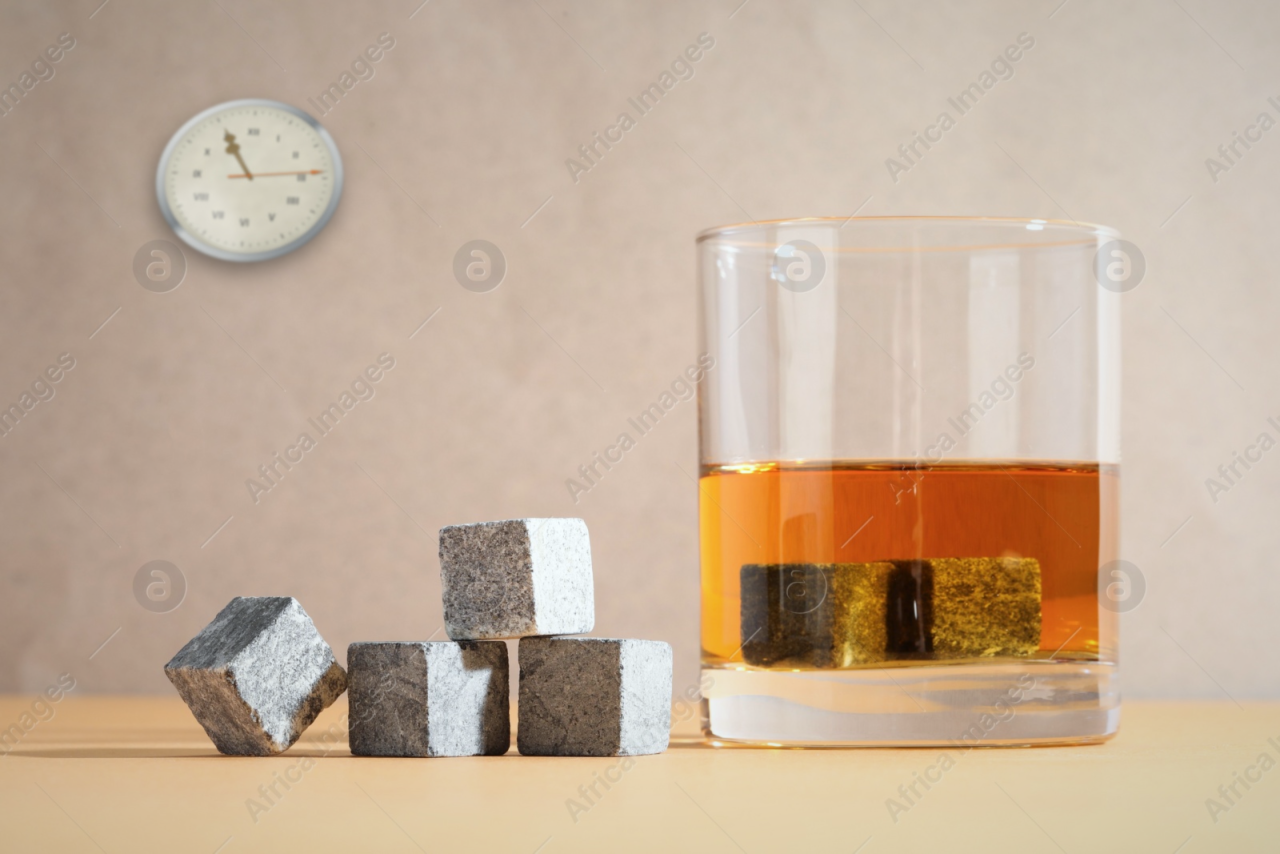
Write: 10:55:14
